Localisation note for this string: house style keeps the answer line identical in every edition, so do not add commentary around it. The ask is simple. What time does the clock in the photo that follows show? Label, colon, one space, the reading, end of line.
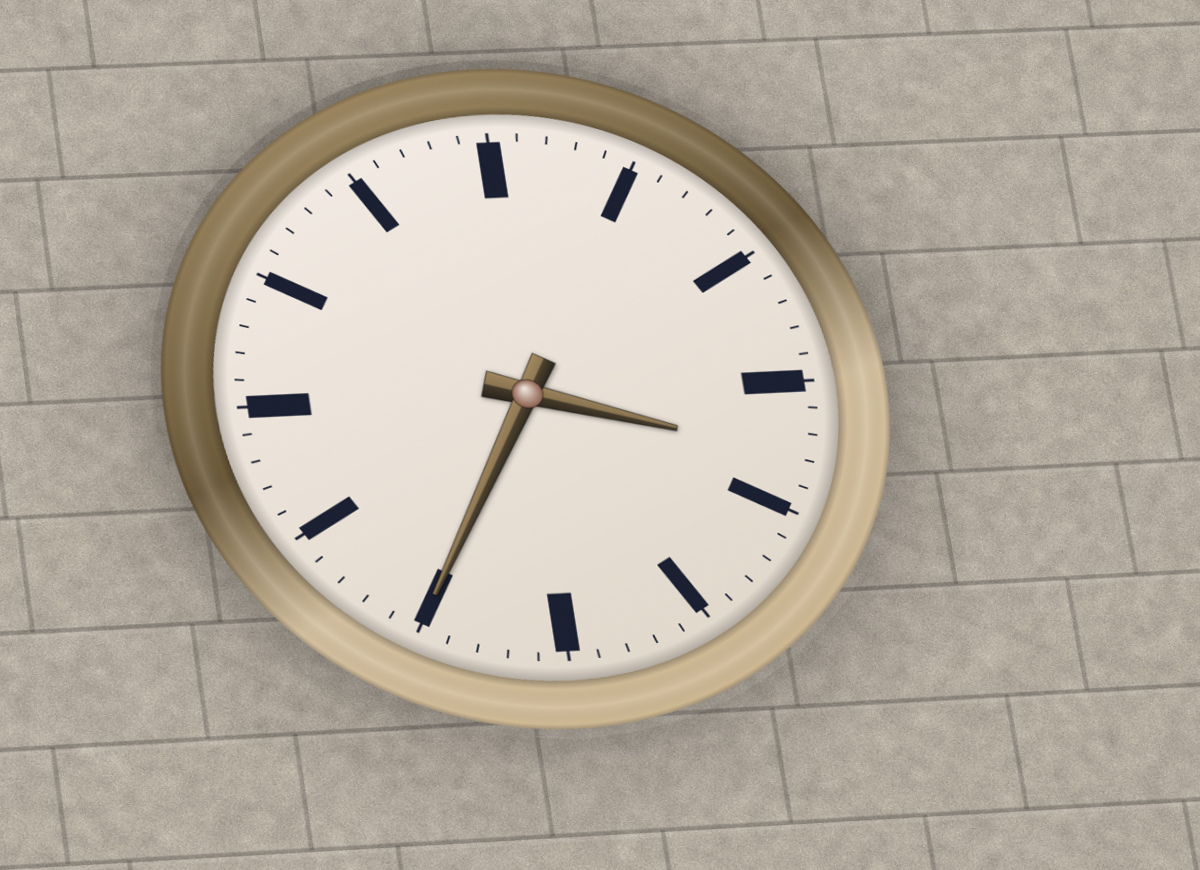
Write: 3:35
